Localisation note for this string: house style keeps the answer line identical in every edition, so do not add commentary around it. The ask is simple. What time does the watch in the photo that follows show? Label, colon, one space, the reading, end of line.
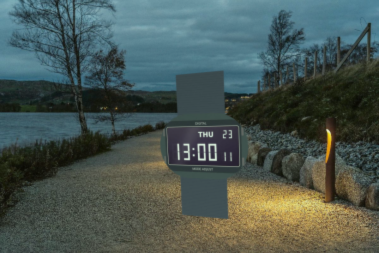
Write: 13:00
